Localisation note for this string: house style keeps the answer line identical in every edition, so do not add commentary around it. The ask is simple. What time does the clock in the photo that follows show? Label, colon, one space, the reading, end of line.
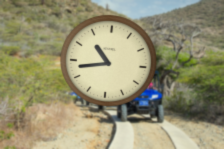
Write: 10:43
